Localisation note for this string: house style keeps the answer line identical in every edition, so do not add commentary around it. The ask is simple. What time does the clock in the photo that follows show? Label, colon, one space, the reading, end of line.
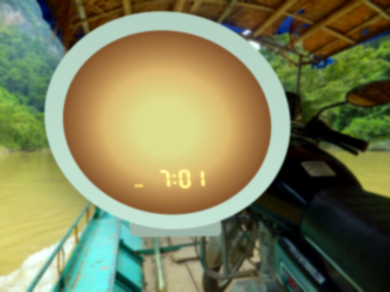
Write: 7:01
